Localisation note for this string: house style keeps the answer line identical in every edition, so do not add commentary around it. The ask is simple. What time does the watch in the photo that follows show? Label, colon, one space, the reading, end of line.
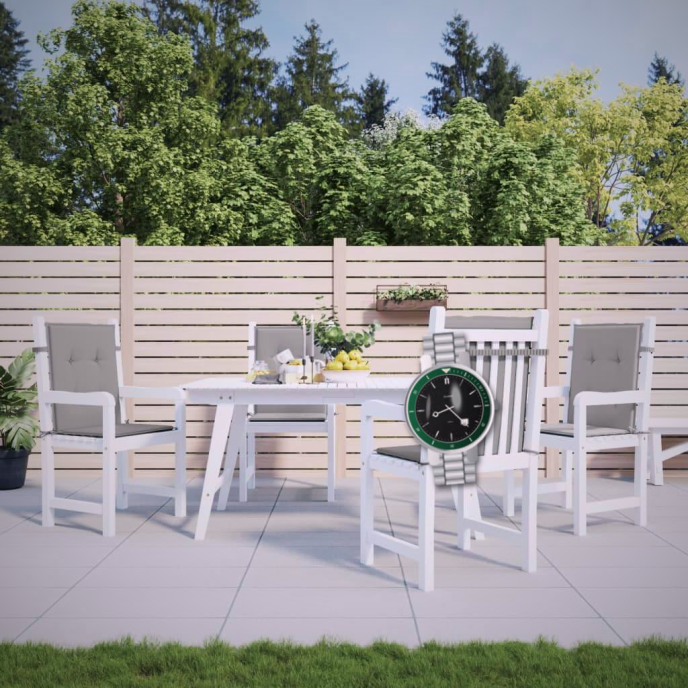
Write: 8:23
